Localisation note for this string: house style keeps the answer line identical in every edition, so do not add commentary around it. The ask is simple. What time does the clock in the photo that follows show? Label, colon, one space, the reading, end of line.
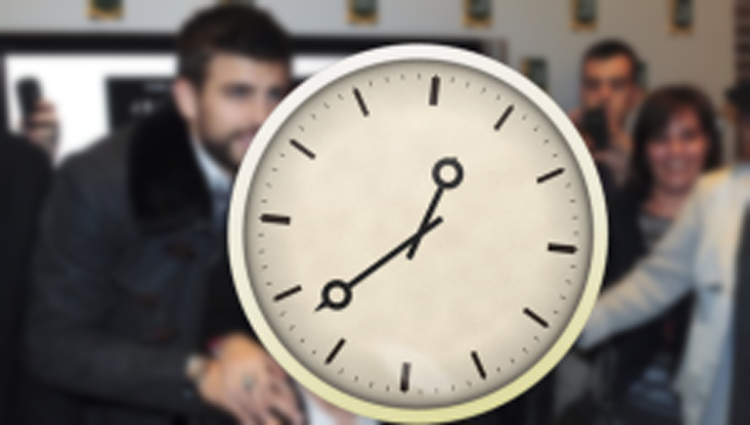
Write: 12:38
